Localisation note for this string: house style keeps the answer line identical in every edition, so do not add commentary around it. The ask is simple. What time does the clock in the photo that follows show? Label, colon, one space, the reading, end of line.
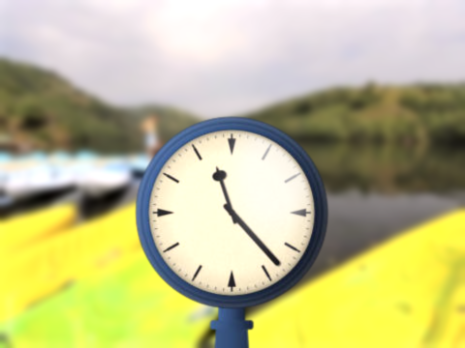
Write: 11:23
